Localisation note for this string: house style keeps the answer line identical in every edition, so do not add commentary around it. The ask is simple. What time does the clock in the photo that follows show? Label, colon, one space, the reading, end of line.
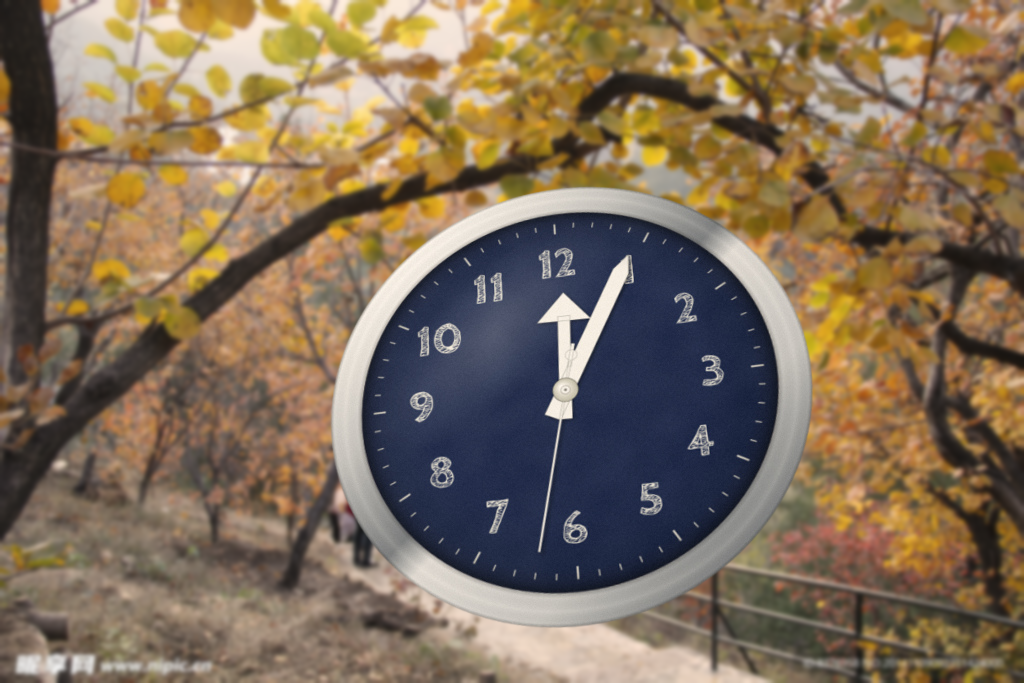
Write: 12:04:32
